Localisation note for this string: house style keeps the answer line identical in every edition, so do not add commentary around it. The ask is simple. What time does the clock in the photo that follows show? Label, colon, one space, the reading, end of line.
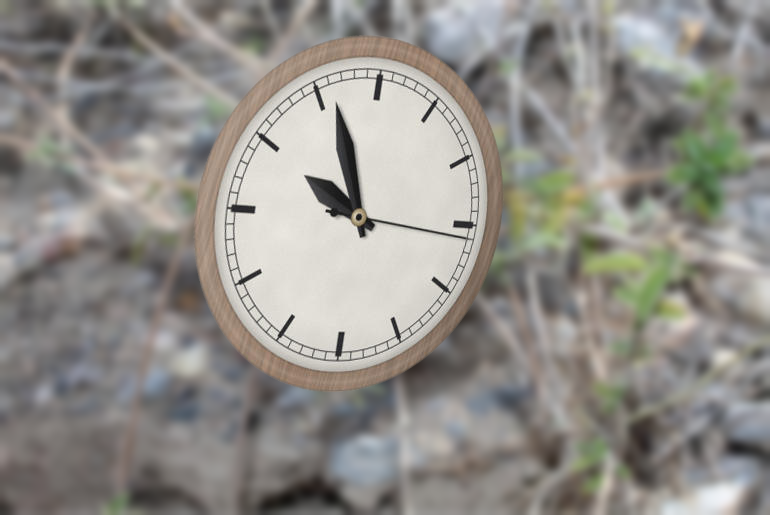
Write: 9:56:16
